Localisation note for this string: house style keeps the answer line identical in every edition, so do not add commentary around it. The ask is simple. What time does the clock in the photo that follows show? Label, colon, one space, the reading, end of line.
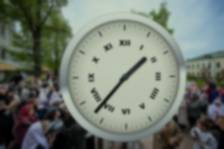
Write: 1:37
